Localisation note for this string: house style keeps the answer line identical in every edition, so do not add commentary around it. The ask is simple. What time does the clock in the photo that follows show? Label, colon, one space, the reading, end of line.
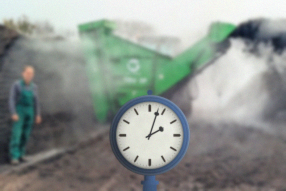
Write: 2:03
